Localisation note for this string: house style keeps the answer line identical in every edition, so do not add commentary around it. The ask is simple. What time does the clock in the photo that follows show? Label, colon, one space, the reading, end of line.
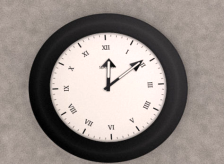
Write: 12:09
